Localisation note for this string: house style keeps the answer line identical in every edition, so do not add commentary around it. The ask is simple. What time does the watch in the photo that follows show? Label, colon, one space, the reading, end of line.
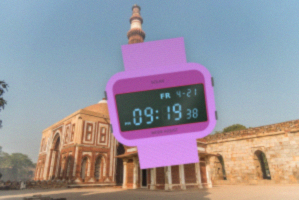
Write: 9:19:38
